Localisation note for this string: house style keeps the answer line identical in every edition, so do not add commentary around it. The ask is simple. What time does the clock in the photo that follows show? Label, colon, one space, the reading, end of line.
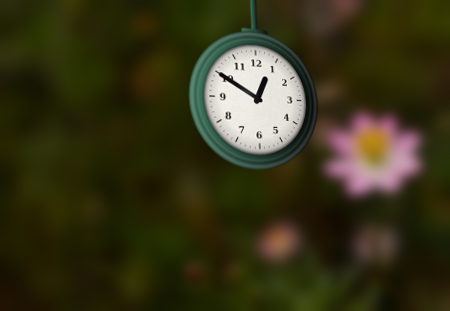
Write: 12:50
